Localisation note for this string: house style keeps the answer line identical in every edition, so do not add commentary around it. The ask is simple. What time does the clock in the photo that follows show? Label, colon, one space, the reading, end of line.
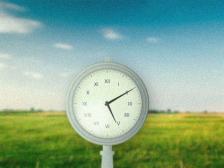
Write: 5:10
